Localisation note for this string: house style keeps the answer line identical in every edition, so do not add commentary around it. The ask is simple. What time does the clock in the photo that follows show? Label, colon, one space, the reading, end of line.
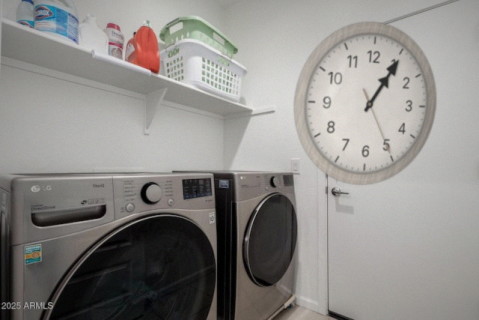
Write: 1:05:25
